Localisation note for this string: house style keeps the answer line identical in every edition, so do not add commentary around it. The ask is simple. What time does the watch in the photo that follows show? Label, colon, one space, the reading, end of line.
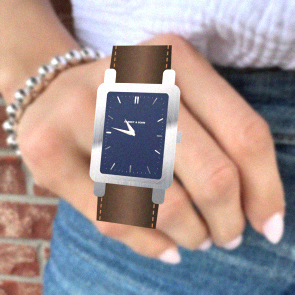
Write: 10:47
